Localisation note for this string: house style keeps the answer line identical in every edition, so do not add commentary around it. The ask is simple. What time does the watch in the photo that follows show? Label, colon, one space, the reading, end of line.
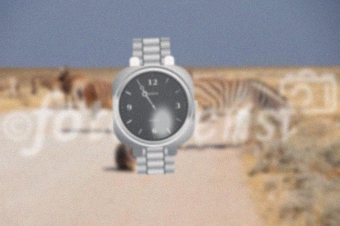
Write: 10:55
